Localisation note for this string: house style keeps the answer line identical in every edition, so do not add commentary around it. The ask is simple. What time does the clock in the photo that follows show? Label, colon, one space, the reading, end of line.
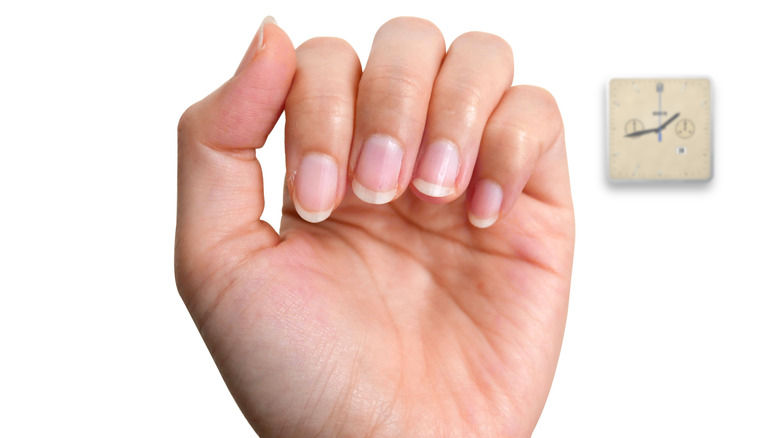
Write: 1:43
